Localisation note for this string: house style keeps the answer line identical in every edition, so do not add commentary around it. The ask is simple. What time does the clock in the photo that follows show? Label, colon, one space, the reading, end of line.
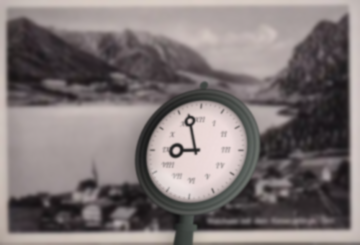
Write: 8:57
